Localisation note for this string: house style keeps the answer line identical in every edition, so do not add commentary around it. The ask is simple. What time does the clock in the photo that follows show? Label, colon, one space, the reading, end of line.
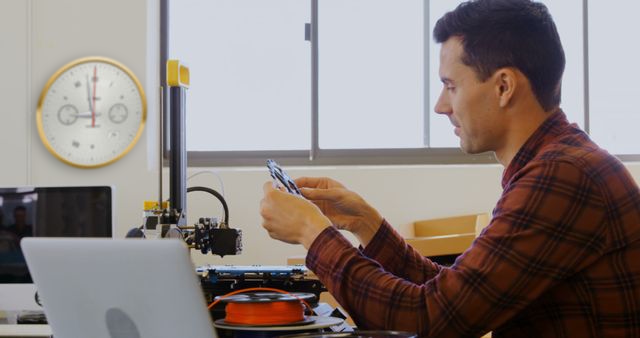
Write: 8:58
